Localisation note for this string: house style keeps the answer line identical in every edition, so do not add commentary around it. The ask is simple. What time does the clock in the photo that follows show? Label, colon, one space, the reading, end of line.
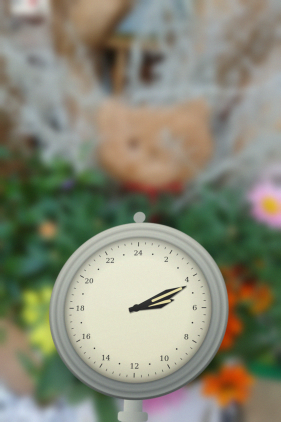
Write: 5:11
